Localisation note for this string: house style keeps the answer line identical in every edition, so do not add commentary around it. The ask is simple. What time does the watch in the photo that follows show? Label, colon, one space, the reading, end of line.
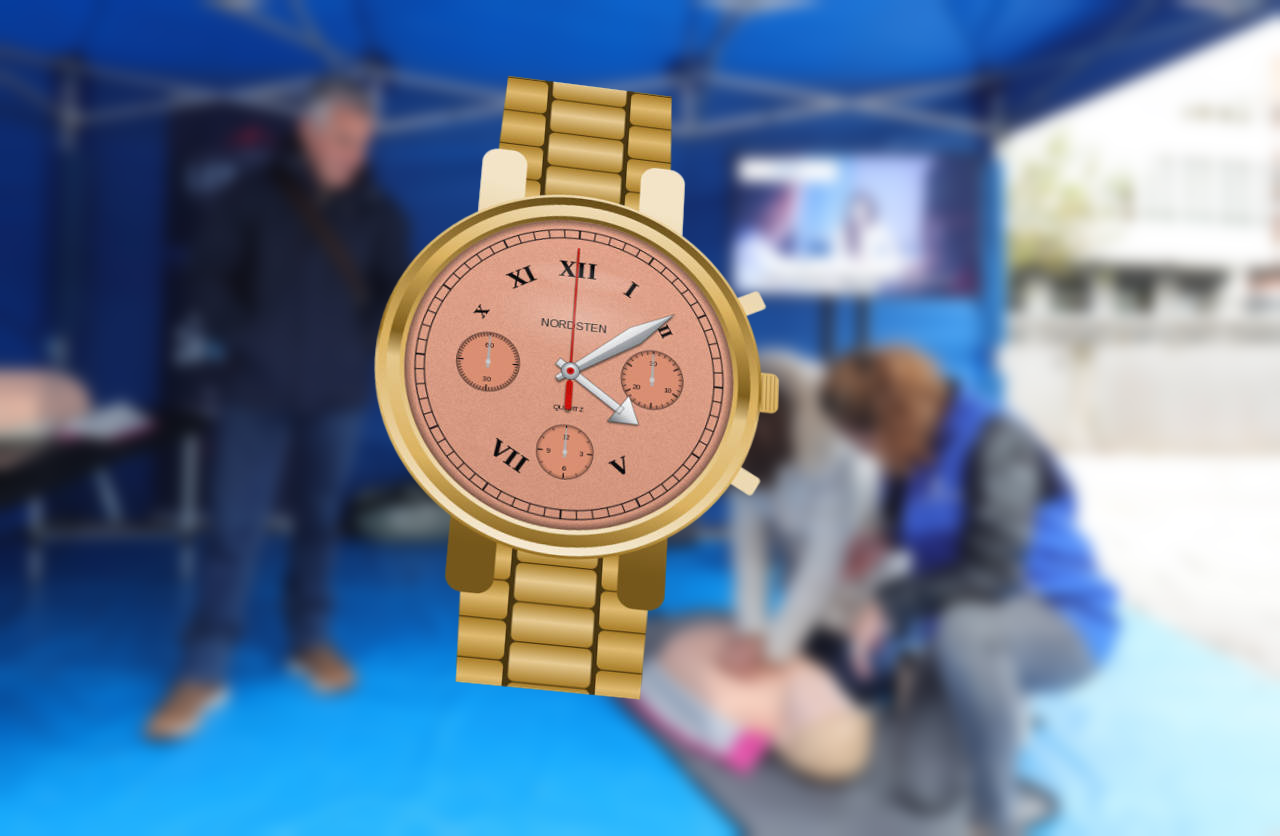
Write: 4:09
